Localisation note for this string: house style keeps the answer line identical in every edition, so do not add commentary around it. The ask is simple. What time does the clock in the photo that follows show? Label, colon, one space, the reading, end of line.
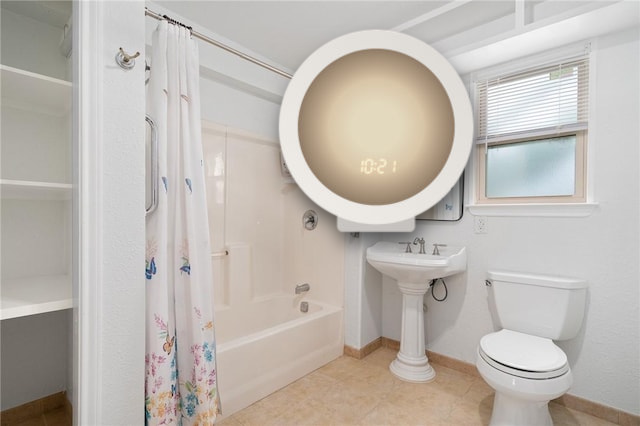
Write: 10:21
